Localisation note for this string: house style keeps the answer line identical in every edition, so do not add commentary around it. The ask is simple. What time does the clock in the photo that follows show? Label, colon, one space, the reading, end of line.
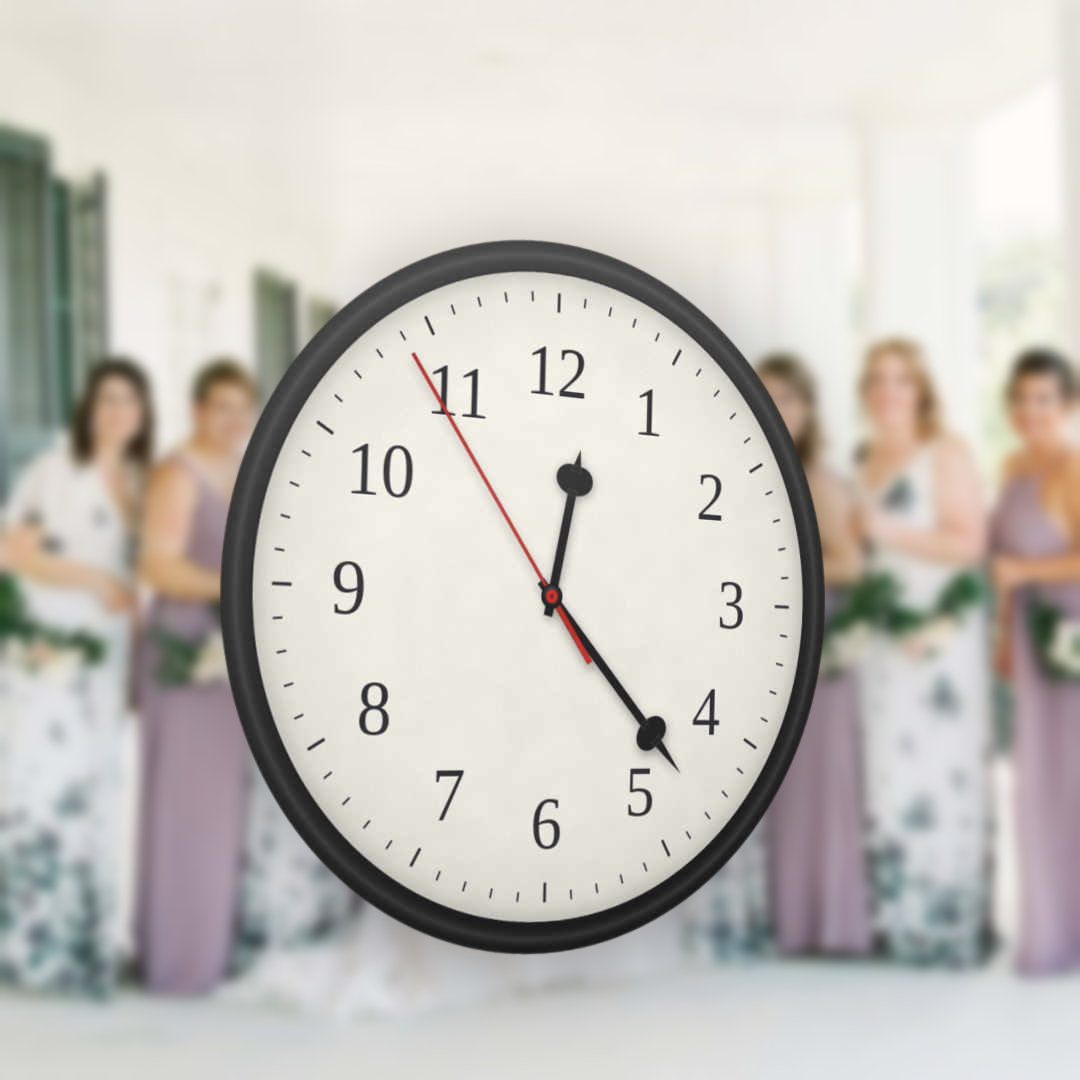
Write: 12:22:54
